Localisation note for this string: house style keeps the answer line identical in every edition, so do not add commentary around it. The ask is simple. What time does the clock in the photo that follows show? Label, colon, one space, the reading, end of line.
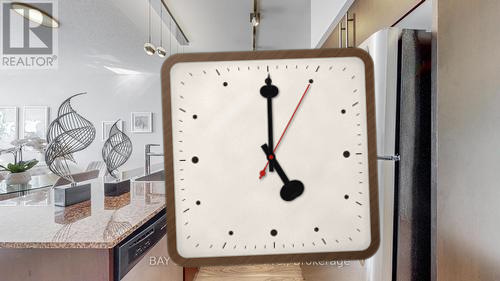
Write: 5:00:05
